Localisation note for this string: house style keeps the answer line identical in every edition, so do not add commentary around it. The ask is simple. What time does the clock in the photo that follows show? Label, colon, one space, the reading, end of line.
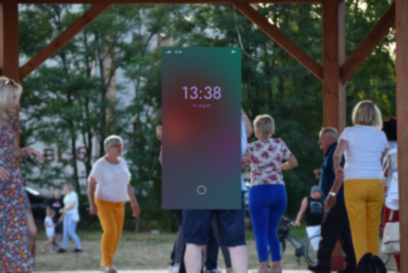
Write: 13:38
